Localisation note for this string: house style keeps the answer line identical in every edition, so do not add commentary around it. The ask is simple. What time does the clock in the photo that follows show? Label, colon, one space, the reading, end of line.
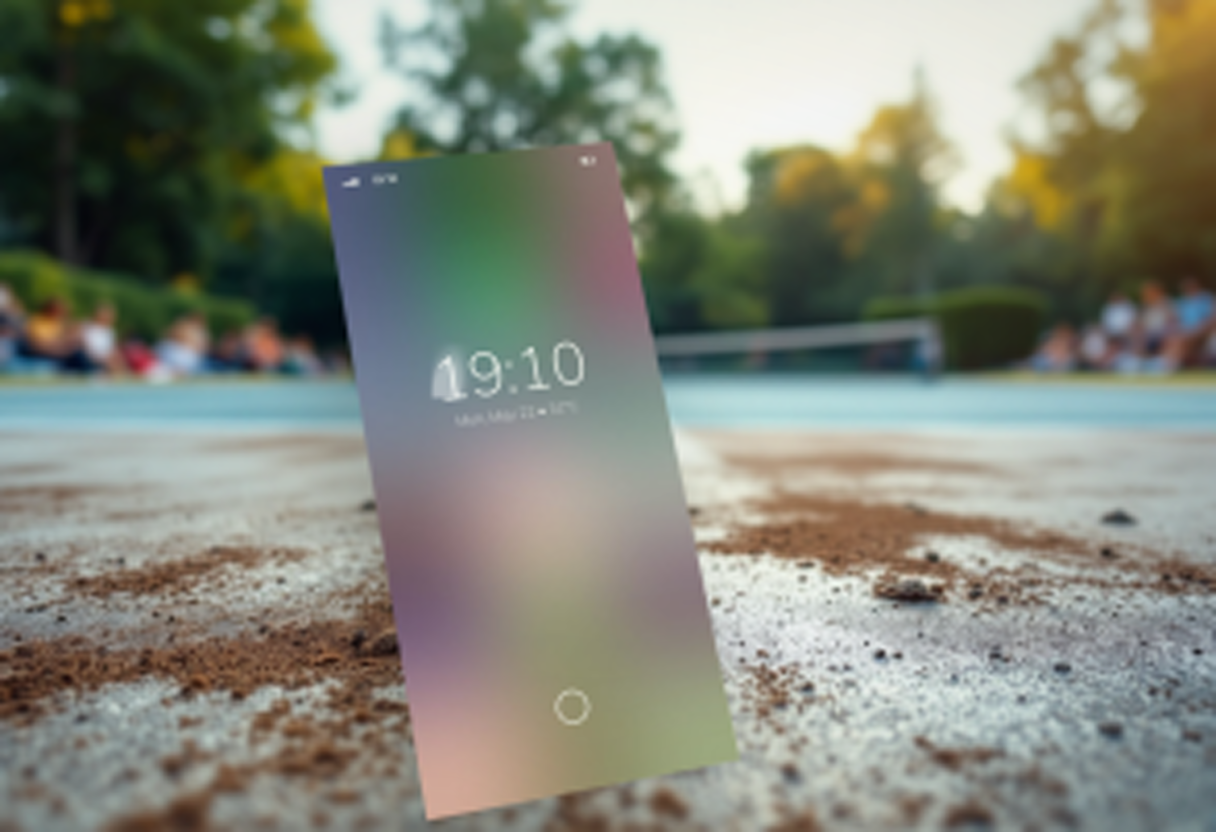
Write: 19:10
